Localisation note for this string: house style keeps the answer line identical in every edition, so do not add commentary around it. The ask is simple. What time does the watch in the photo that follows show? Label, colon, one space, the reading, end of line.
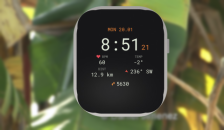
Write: 8:51:21
